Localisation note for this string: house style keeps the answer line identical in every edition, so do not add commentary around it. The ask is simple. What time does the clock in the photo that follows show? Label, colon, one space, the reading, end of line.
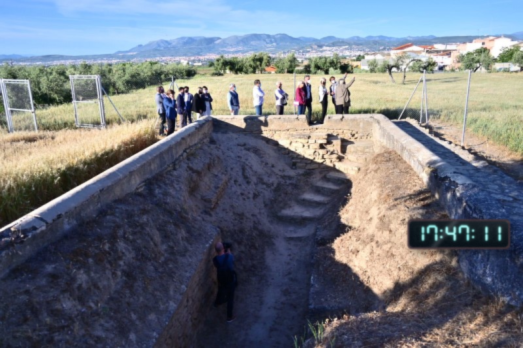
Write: 17:47:11
